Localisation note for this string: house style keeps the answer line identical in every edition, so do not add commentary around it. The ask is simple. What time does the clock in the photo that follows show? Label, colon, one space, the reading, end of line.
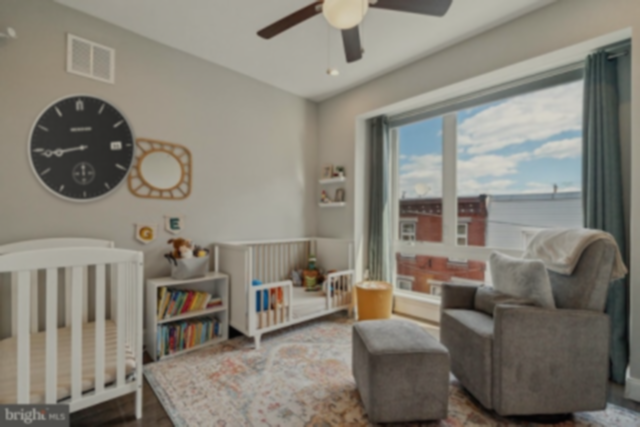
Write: 8:44
